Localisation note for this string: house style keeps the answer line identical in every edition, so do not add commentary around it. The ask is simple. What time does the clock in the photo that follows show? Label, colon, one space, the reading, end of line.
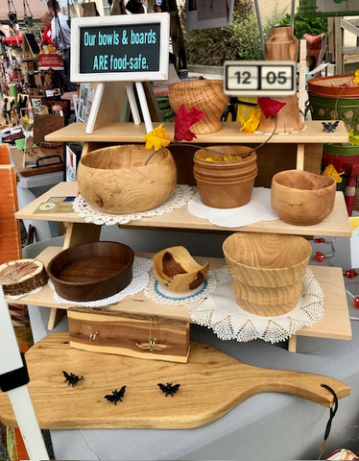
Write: 12:05
